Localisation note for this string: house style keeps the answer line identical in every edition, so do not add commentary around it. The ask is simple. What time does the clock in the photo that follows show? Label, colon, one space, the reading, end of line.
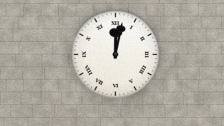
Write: 12:02
